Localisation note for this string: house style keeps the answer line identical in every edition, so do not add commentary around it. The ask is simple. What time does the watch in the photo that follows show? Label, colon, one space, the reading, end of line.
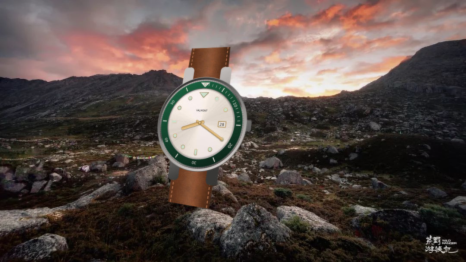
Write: 8:20
